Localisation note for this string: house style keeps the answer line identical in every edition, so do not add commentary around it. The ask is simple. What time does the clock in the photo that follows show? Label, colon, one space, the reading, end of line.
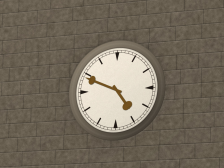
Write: 4:49
